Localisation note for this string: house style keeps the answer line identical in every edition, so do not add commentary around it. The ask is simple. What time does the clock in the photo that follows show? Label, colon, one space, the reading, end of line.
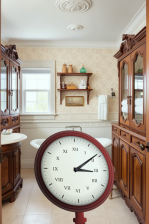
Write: 3:09
